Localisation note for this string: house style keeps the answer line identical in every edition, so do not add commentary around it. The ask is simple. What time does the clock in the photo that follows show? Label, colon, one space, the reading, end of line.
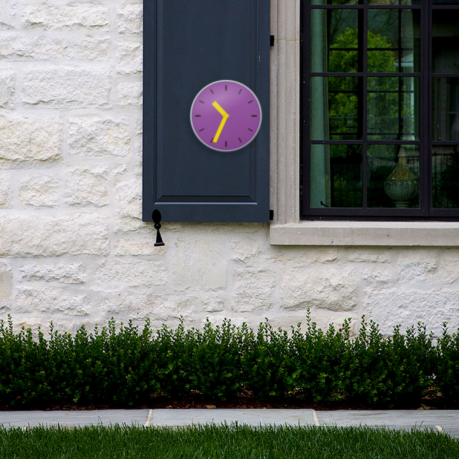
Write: 10:34
